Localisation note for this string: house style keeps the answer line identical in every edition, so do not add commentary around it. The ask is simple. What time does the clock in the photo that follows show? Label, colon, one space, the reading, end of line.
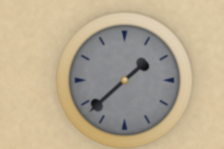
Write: 1:38
